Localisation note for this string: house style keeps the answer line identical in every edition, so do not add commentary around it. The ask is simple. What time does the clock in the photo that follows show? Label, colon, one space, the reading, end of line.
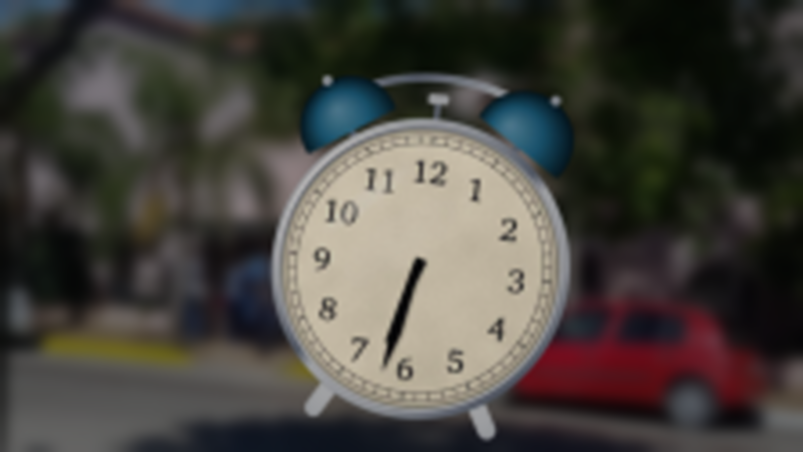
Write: 6:32
